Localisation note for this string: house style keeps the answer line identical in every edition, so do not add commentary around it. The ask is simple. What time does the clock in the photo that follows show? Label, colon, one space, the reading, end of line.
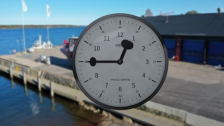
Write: 12:45
